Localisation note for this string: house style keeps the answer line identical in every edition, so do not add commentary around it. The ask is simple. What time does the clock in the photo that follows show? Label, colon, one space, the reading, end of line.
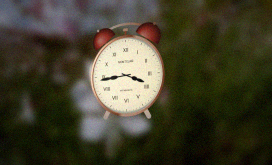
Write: 3:44
